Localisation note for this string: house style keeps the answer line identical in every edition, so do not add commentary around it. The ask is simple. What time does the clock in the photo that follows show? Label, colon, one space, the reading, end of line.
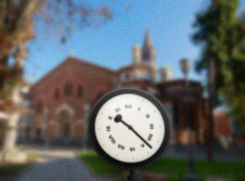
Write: 10:23
